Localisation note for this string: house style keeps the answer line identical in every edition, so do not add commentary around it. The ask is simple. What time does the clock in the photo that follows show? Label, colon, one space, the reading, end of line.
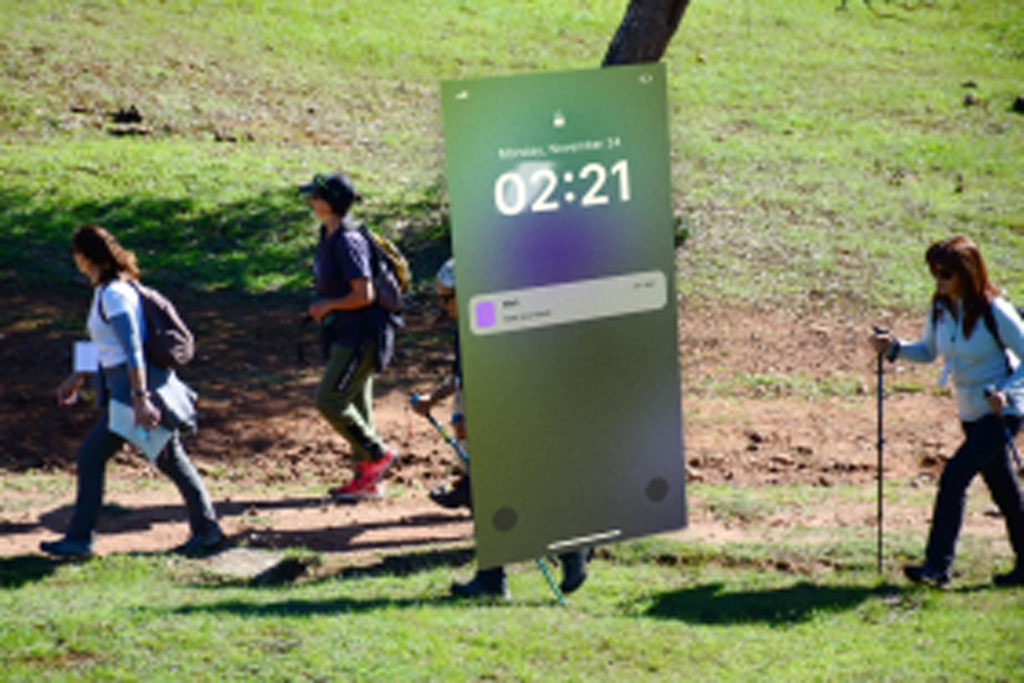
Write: 2:21
